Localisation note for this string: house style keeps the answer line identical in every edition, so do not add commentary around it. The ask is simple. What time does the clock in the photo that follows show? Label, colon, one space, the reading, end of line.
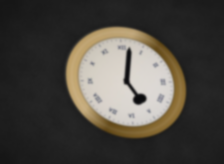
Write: 5:02
